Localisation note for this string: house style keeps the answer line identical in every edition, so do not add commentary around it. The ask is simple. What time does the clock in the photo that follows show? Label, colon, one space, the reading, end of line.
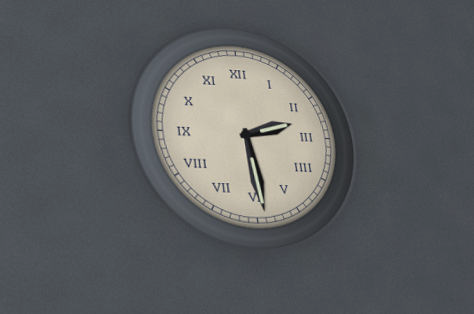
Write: 2:29
